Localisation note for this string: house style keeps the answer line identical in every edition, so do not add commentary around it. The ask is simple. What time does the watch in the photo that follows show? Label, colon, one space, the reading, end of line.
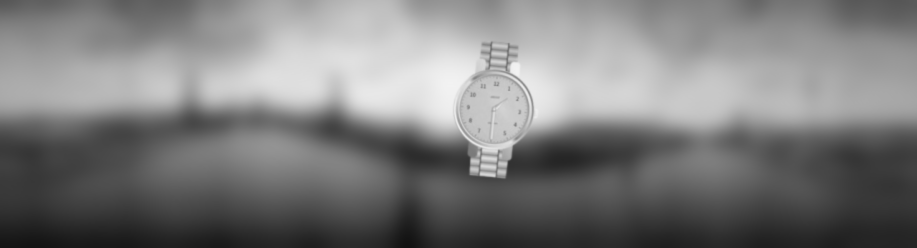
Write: 1:30
